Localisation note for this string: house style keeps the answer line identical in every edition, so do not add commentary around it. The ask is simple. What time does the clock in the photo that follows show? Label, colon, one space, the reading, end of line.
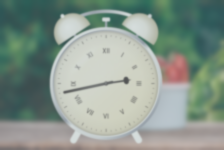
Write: 2:43
